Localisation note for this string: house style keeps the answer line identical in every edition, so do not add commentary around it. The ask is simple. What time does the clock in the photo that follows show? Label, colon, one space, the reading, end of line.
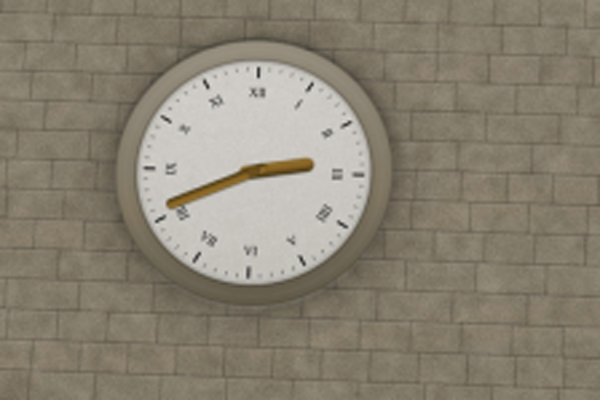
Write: 2:41
